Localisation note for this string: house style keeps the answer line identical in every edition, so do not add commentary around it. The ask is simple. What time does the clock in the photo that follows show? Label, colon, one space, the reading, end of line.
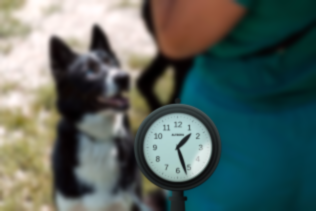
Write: 1:27
